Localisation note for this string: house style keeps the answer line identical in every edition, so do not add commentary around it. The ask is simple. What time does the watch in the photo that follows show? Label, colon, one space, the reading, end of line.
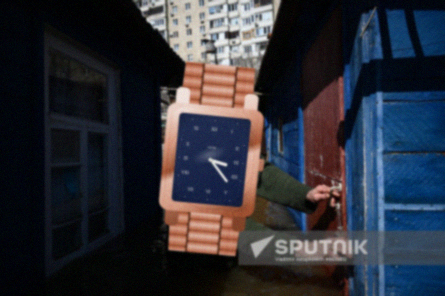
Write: 3:23
